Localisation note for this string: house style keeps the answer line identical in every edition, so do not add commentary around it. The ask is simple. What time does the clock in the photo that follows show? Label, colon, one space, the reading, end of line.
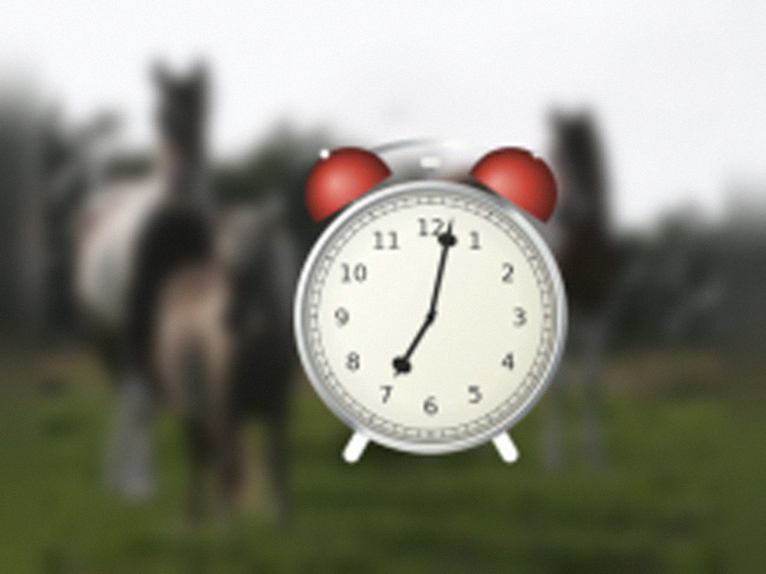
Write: 7:02
